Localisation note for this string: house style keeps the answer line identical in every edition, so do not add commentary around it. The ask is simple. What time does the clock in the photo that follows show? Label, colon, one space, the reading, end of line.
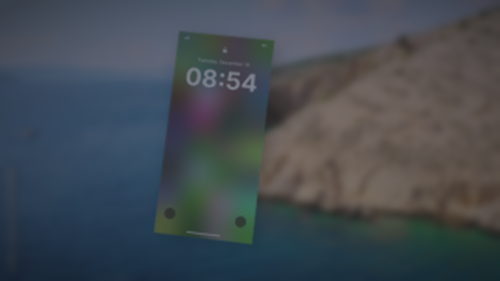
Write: 8:54
